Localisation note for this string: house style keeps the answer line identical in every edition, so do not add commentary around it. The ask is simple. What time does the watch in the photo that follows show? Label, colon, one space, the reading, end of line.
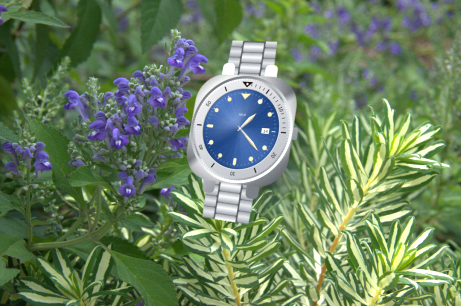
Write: 1:22
